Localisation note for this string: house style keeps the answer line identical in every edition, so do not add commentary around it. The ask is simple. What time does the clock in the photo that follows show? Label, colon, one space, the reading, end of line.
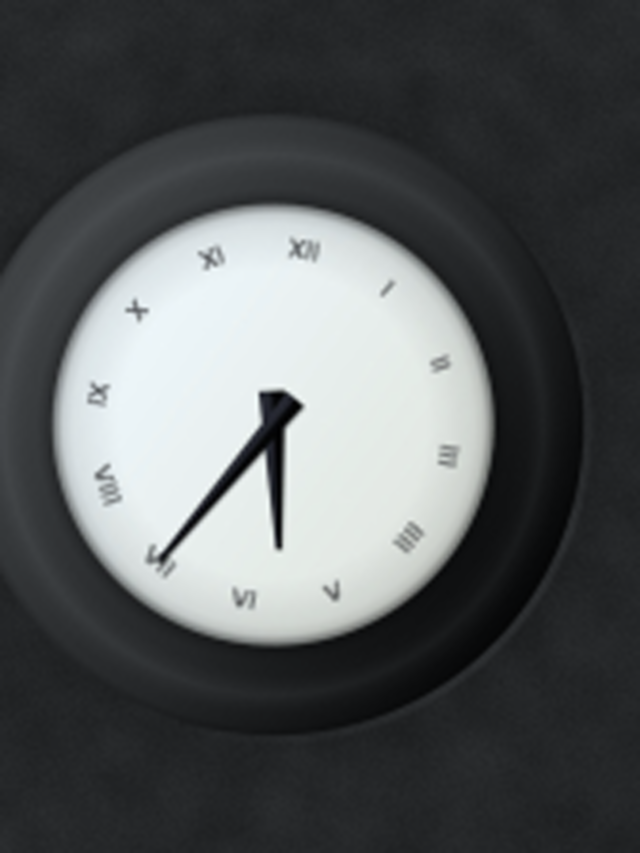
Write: 5:35
